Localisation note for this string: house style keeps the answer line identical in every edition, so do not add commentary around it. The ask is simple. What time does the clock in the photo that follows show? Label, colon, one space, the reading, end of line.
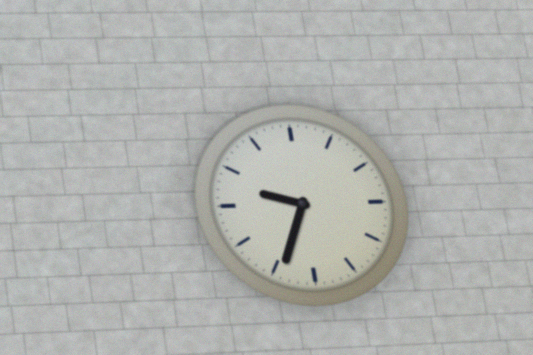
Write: 9:34
